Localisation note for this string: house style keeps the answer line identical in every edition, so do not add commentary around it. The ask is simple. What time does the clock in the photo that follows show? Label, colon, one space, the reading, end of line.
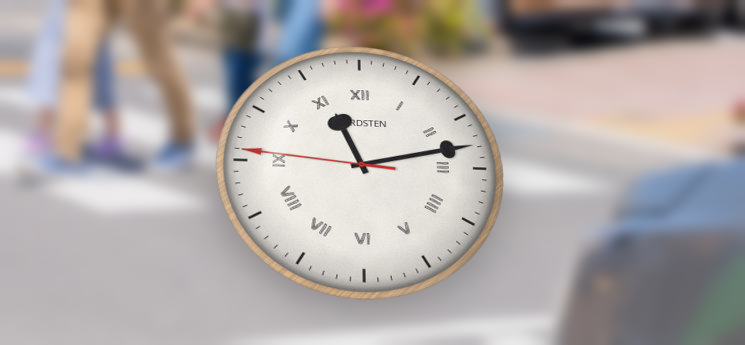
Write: 11:12:46
